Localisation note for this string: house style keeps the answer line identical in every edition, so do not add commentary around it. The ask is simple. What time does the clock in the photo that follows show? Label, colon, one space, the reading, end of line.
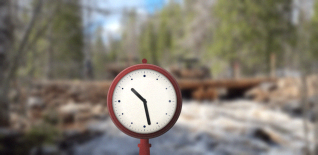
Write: 10:28
